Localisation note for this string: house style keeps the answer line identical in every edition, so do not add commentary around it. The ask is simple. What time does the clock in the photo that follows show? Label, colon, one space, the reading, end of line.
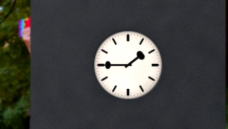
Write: 1:45
